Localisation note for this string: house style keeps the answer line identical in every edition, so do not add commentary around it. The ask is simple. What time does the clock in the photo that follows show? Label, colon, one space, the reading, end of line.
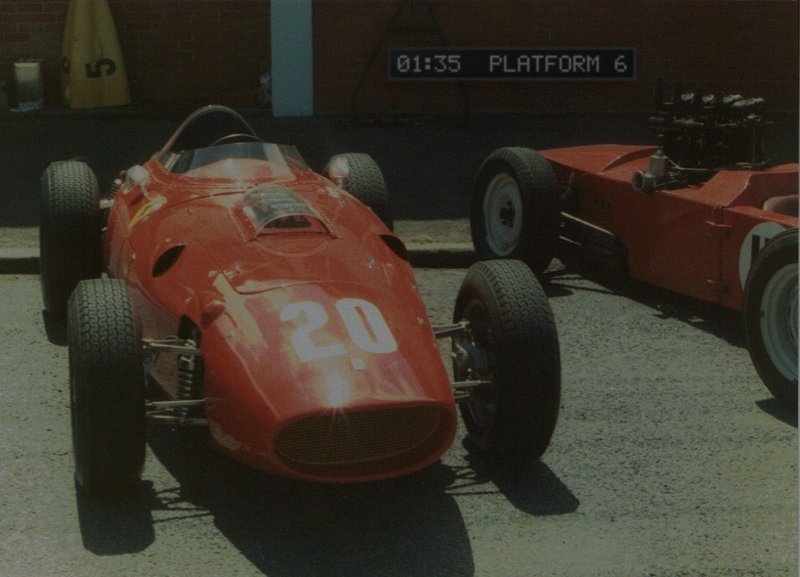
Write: 1:35
